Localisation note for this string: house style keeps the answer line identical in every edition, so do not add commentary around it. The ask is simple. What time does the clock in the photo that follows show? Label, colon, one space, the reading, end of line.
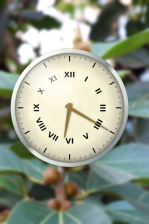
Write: 6:20
